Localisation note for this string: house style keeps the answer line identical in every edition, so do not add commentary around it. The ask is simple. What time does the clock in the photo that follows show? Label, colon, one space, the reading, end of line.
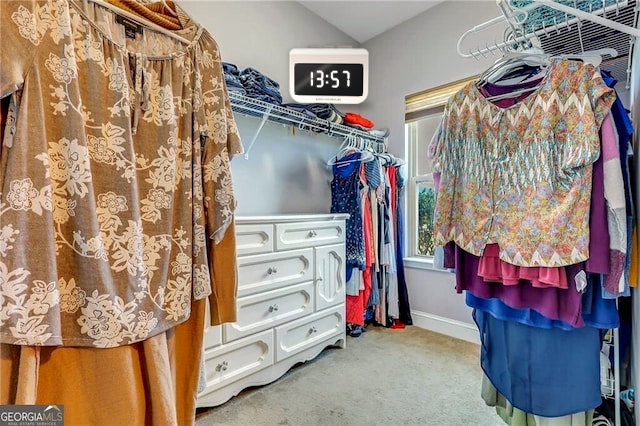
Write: 13:57
